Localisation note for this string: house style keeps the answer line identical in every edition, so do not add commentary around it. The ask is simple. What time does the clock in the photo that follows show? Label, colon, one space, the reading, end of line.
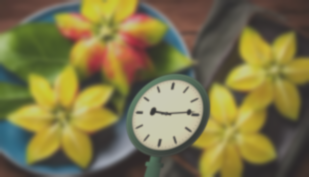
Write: 9:14
